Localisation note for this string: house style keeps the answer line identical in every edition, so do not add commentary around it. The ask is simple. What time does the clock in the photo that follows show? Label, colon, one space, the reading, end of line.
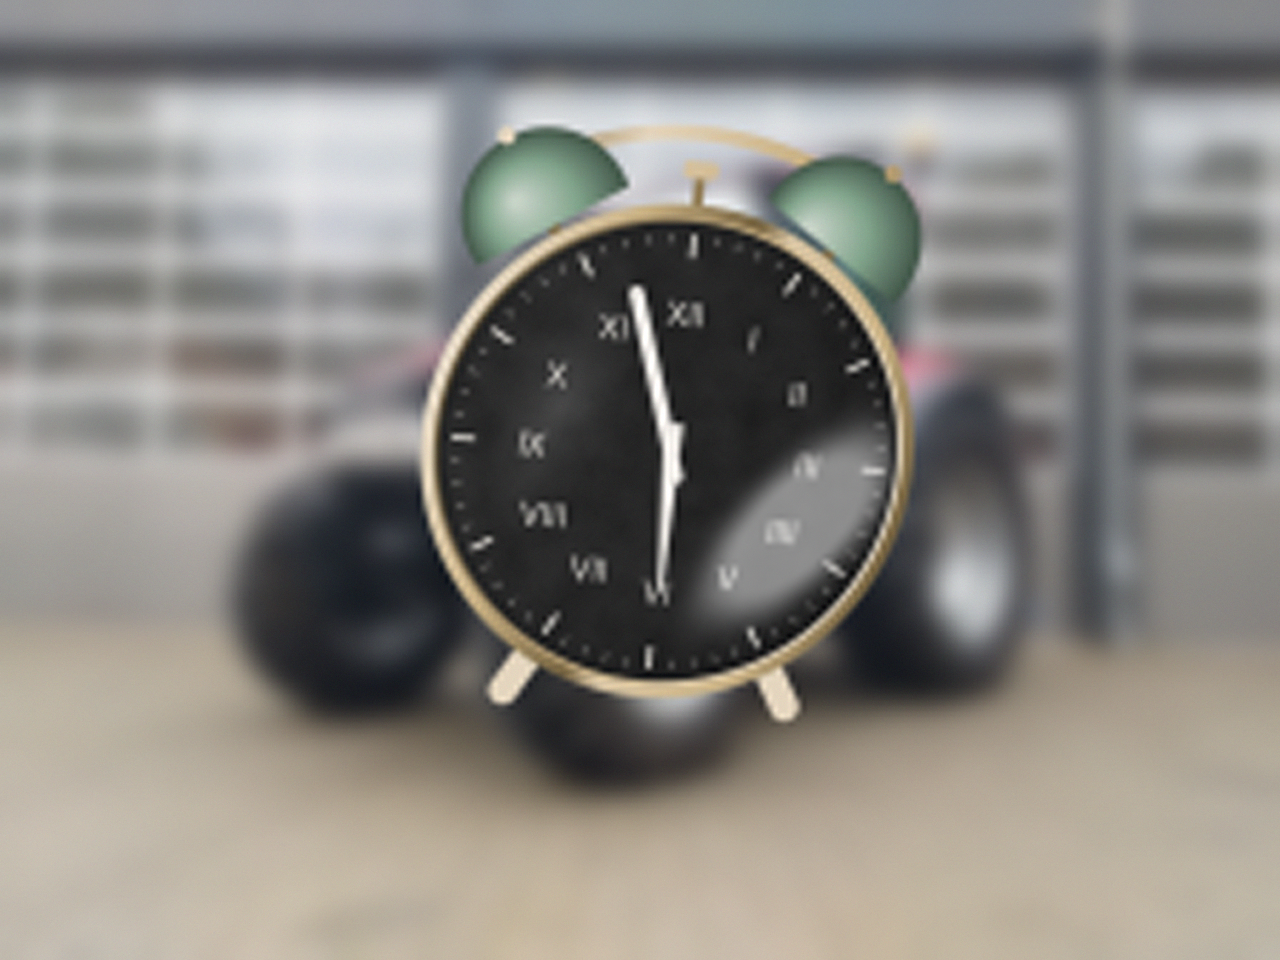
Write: 5:57
